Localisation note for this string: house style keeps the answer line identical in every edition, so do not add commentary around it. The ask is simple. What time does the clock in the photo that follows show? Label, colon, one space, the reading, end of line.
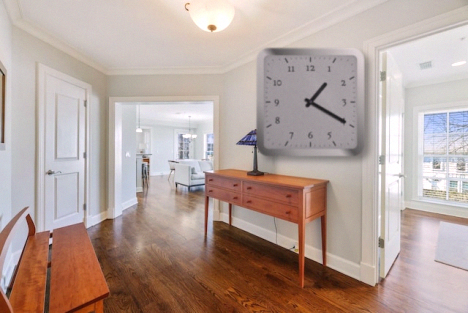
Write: 1:20
